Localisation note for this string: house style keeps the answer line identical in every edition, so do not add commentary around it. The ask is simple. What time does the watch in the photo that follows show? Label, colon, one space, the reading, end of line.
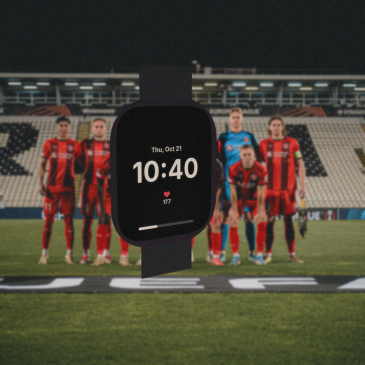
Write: 10:40
